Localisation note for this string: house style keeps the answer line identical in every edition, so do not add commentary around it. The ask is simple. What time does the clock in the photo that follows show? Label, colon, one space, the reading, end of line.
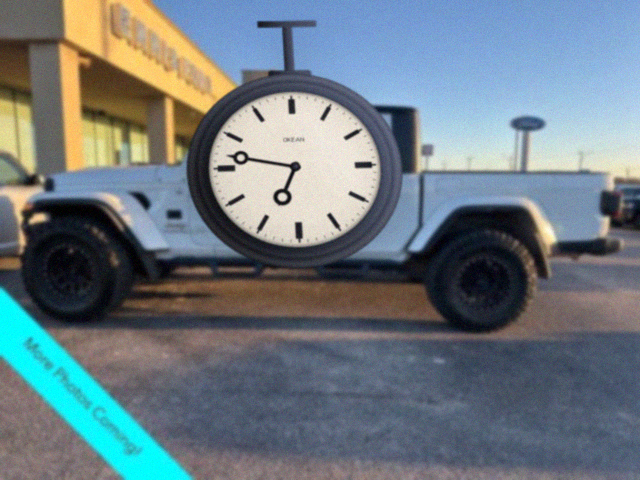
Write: 6:47
